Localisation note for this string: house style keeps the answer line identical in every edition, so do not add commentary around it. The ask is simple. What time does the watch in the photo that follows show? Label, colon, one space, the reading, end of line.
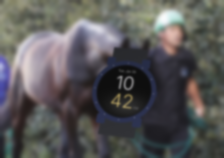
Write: 10:42
